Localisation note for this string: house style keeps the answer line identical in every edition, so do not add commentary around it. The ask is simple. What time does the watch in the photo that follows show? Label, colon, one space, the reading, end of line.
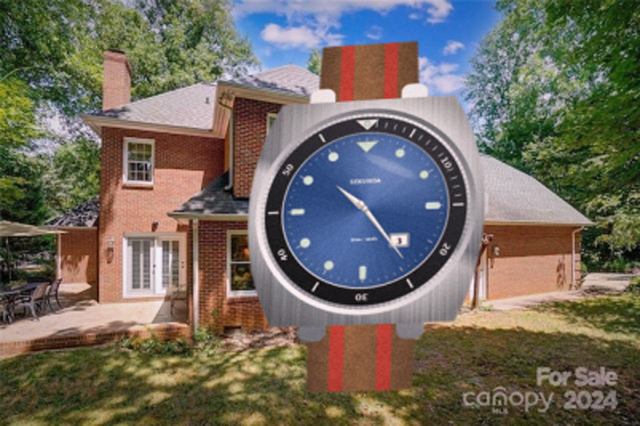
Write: 10:24
